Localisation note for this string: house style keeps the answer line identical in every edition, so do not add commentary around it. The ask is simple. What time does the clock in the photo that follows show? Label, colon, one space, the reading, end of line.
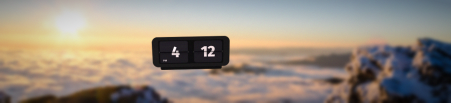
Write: 4:12
